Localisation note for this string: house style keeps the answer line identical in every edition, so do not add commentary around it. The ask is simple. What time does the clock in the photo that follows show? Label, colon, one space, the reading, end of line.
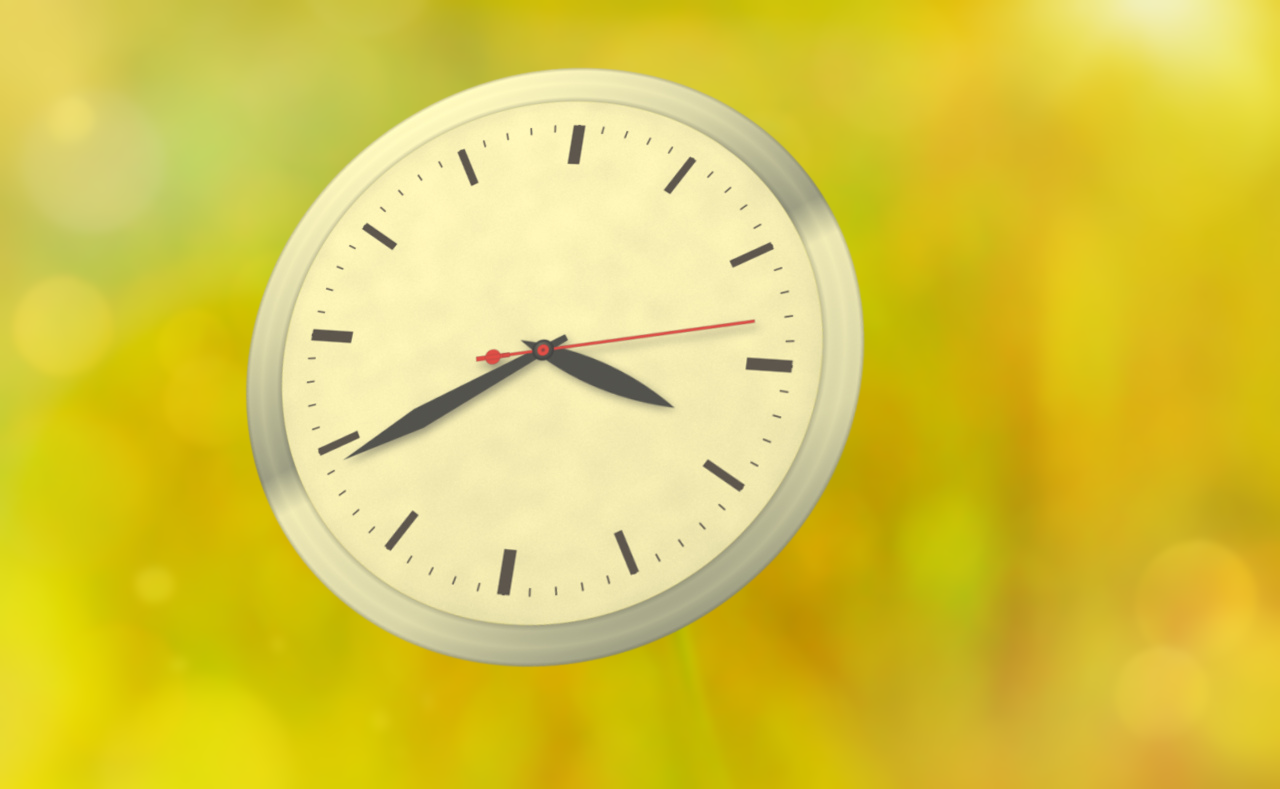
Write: 3:39:13
